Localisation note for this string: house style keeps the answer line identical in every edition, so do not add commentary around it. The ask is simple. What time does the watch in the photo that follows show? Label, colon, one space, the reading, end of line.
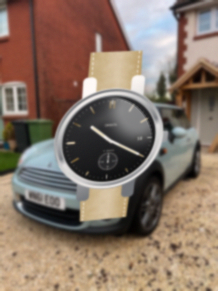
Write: 10:20
